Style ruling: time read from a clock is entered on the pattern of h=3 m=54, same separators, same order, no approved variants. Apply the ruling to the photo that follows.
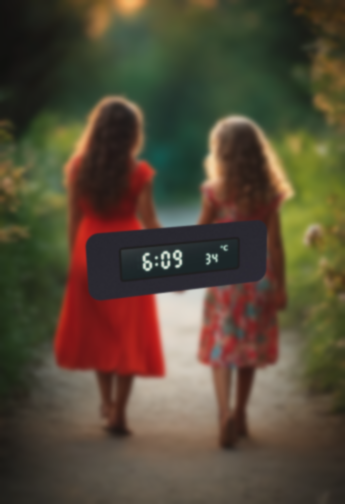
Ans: h=6 m=9
